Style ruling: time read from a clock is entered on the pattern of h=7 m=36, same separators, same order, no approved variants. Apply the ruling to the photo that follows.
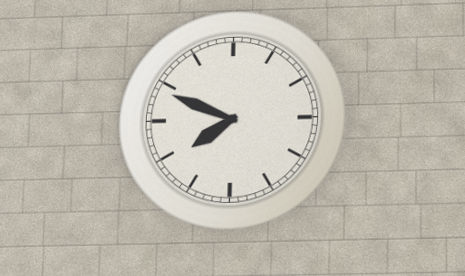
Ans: h=7 m=49
